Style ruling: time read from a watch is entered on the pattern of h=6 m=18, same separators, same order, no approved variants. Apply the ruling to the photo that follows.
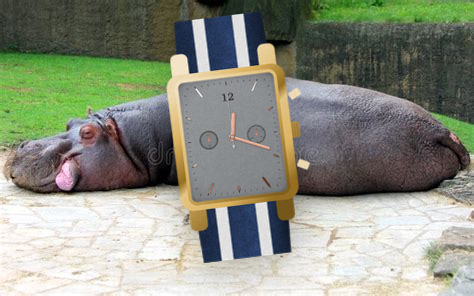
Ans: h=12 m=19
